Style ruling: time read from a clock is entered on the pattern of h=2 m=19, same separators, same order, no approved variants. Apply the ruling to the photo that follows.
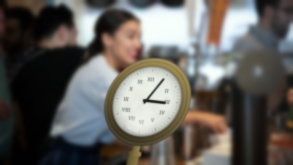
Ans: h=3 m=5
